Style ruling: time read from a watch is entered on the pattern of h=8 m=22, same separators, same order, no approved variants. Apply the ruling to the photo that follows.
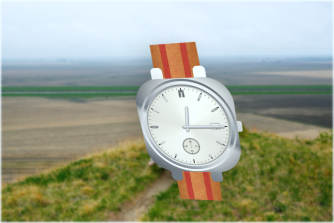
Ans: h=12 m=15
